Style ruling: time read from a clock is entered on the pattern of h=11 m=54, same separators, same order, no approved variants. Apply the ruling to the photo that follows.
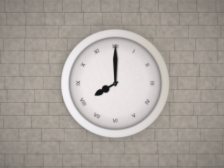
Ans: h=8 m=0
